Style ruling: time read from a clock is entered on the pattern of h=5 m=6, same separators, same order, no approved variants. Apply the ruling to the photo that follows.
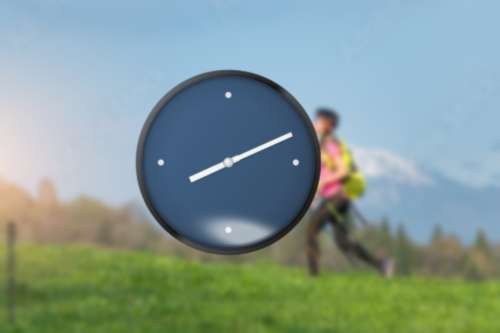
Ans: h=8 m=11
